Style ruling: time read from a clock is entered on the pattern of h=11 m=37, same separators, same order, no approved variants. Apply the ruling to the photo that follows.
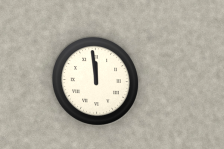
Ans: h=11 m=59
